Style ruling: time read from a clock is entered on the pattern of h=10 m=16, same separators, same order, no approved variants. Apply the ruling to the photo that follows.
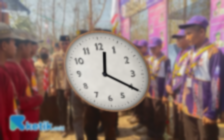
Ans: h=12 m=20
